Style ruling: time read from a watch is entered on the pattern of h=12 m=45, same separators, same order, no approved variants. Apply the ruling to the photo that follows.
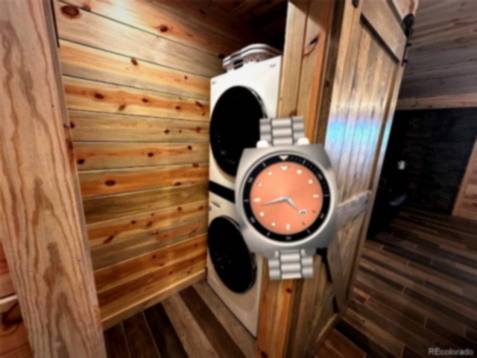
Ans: h=4 m=43
